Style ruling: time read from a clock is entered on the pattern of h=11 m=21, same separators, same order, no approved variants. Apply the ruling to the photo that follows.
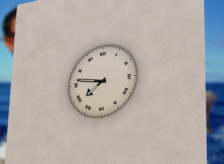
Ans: h=7 m=47
